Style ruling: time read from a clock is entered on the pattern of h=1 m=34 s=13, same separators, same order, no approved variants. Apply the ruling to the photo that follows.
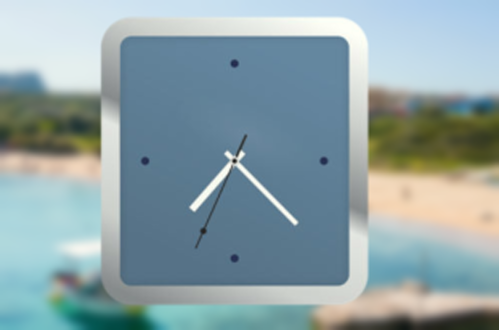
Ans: h=7 m=22 s=34
